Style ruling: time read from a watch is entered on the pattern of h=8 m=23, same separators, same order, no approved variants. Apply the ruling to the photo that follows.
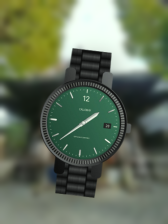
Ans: h=1 m=38
